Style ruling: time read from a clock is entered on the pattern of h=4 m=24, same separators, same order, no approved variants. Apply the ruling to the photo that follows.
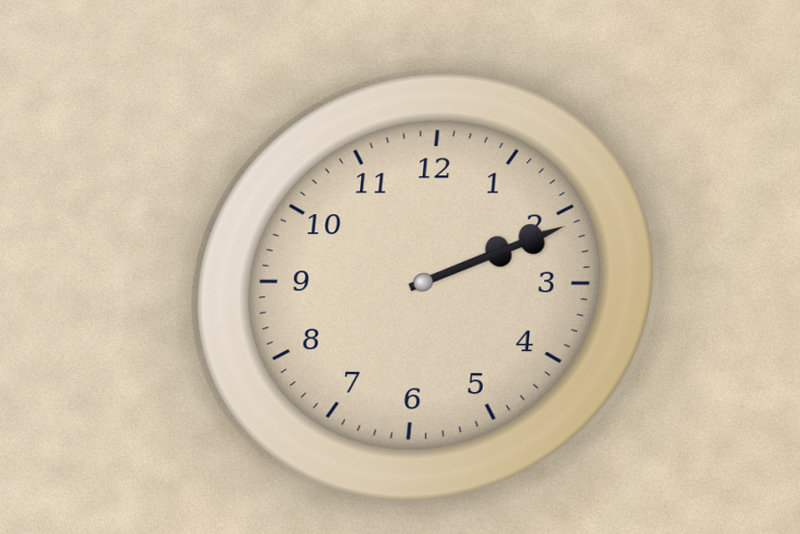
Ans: h=2 m=11
